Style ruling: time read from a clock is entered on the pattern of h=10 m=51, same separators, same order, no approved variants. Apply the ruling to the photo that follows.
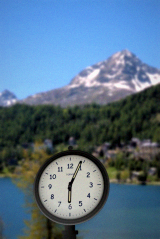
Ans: h=6 m=4
